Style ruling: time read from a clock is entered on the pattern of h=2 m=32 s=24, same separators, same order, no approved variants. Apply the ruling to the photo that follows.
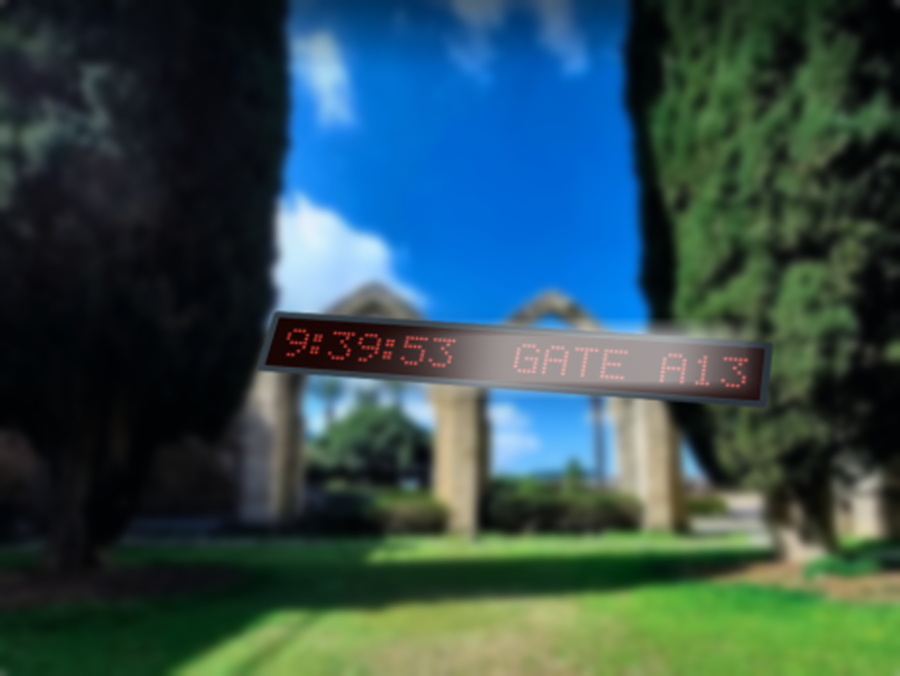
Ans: h=9 m=39 s=53
